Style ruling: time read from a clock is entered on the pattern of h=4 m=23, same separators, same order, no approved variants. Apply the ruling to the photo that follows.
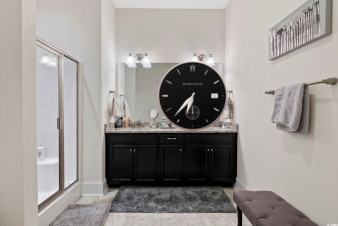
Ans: h=6 m=37
